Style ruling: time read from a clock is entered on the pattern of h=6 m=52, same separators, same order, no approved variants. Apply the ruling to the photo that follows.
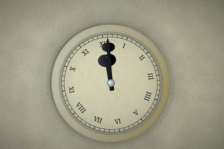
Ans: h=12 m=1
